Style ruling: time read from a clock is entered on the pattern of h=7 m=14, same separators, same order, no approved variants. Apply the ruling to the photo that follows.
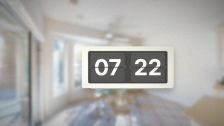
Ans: h=7 m=22
